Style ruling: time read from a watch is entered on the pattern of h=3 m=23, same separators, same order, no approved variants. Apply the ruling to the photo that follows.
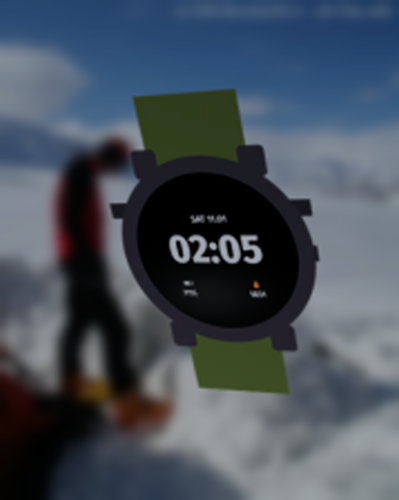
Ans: h=2 m=5
